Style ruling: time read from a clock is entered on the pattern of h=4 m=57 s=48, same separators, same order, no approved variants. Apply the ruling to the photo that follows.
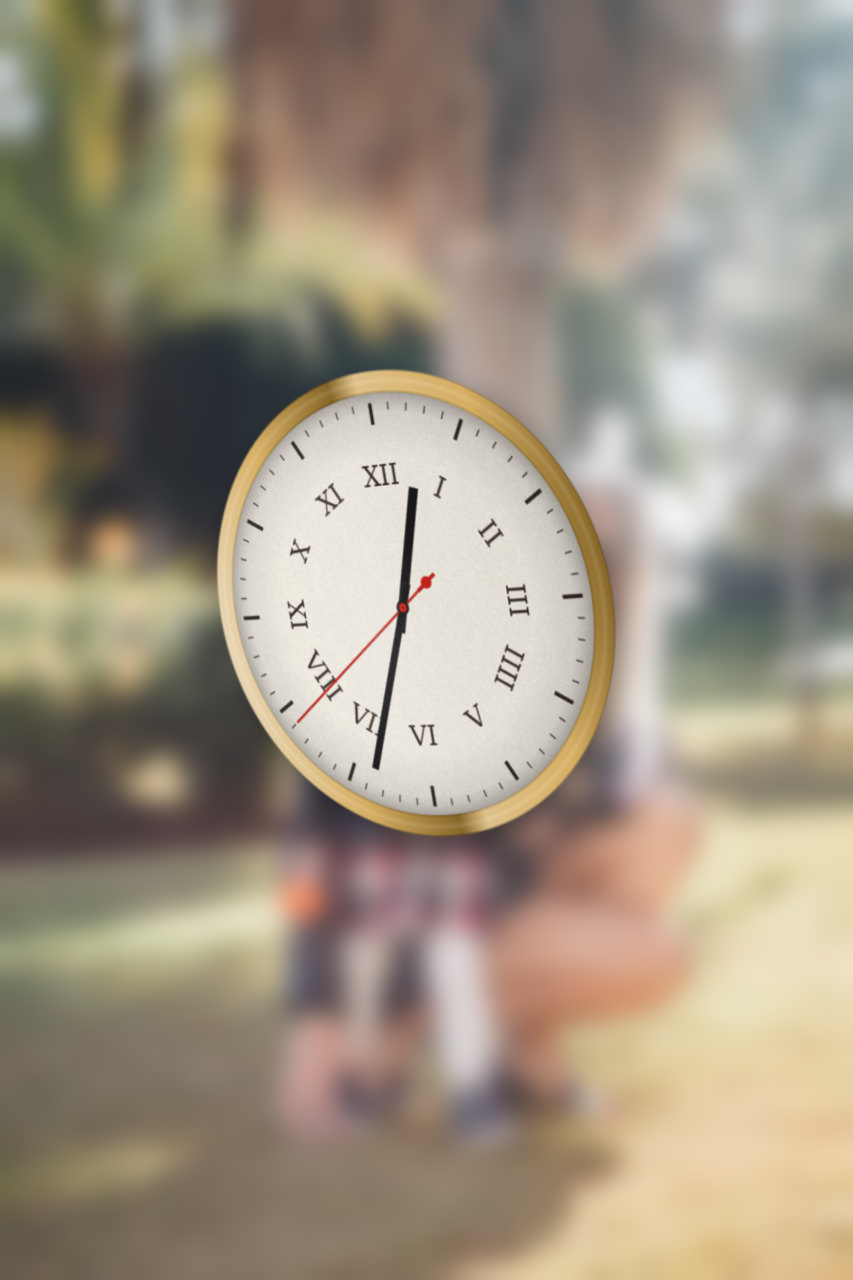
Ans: h=12 m=33 s=39
